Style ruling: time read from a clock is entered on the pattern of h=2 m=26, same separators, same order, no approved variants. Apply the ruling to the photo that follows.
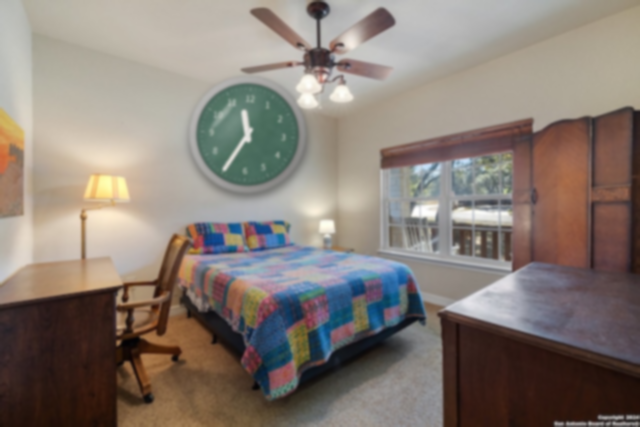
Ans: h=11 m=35
